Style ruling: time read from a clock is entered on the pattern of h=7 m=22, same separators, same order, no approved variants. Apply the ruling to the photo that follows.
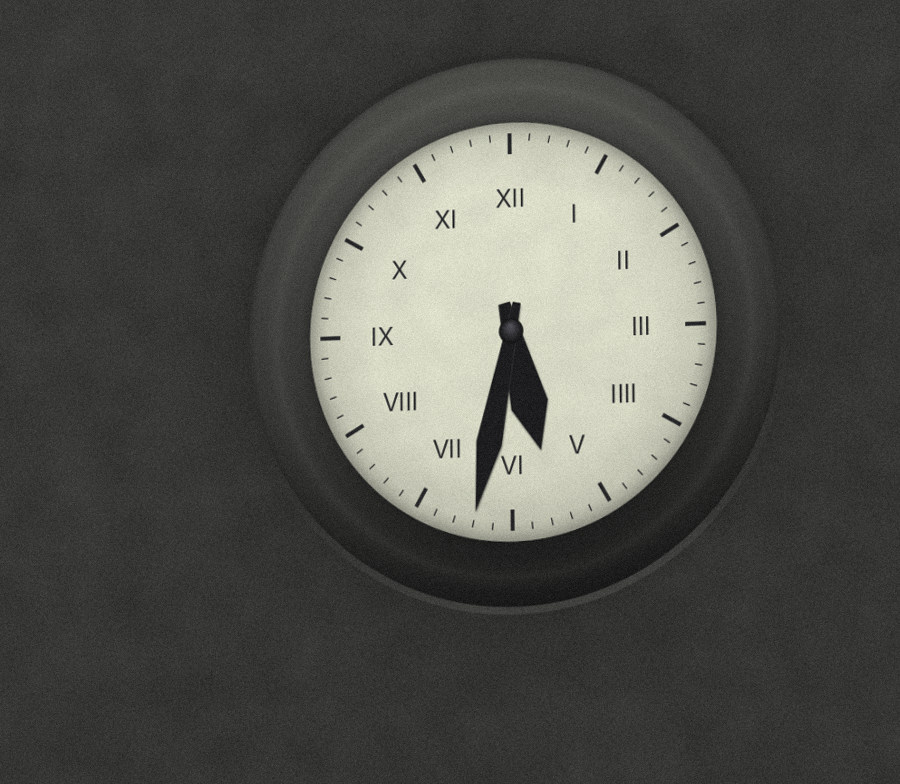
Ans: h=5 m=32
